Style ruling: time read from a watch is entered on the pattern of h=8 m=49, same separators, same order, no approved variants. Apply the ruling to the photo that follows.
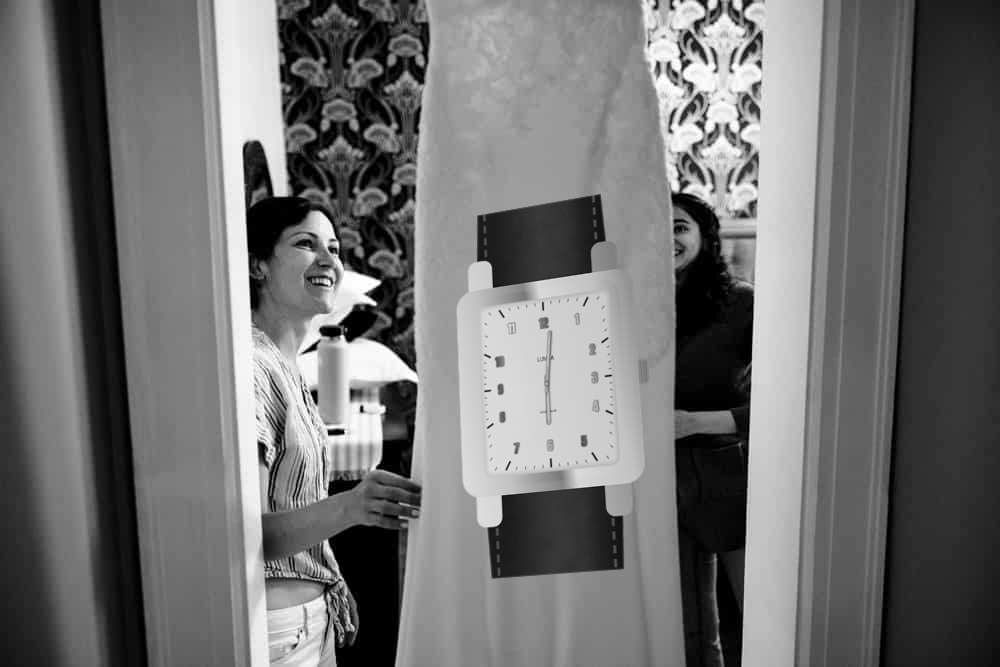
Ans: h=6 m=1
